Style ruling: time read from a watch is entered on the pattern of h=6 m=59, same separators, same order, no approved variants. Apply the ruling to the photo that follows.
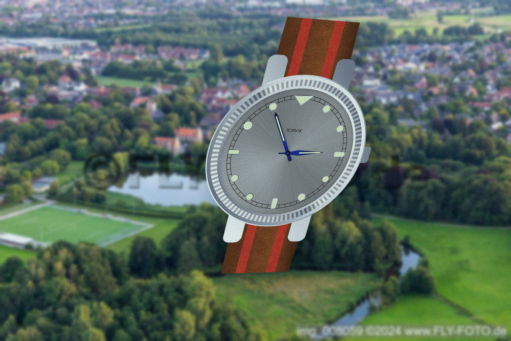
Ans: h=2 m=55
